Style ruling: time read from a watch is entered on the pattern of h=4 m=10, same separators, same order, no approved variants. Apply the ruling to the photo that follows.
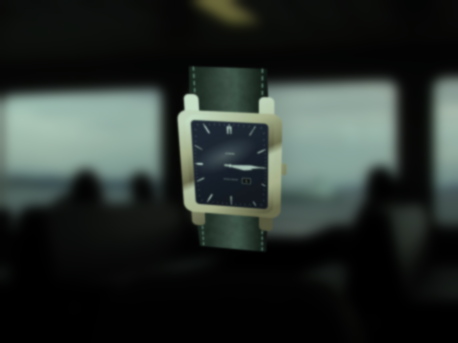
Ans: h=3 m=15
